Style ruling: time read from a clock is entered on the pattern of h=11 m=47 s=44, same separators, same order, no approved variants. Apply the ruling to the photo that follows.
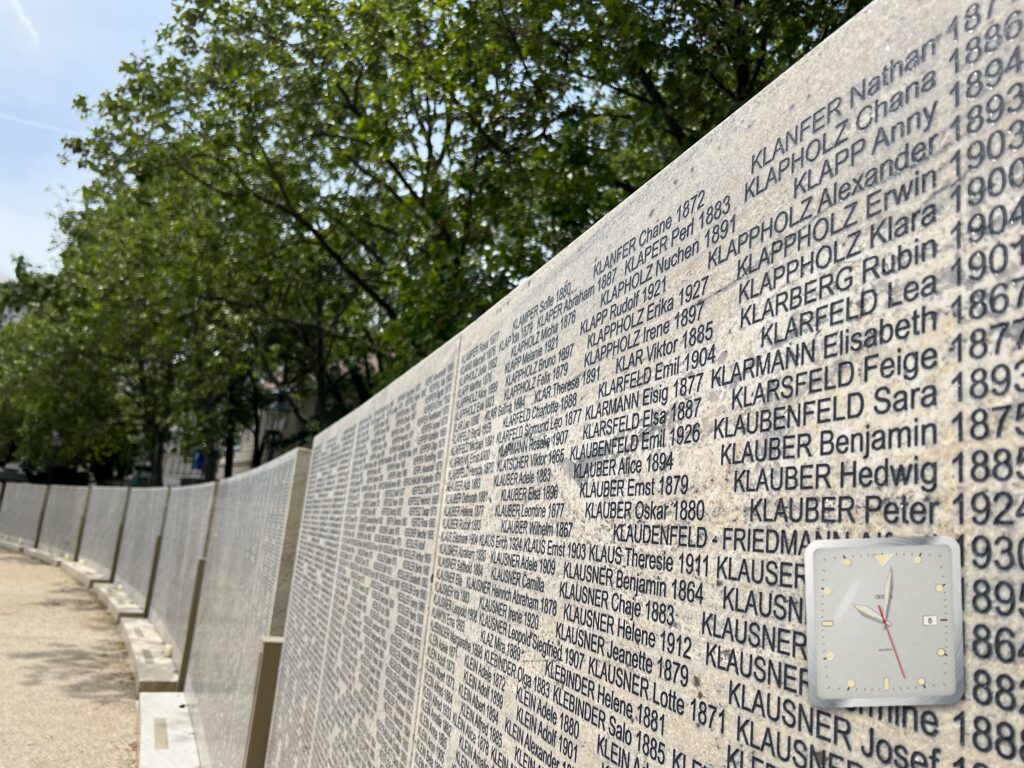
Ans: h=10 m=1 s=27
